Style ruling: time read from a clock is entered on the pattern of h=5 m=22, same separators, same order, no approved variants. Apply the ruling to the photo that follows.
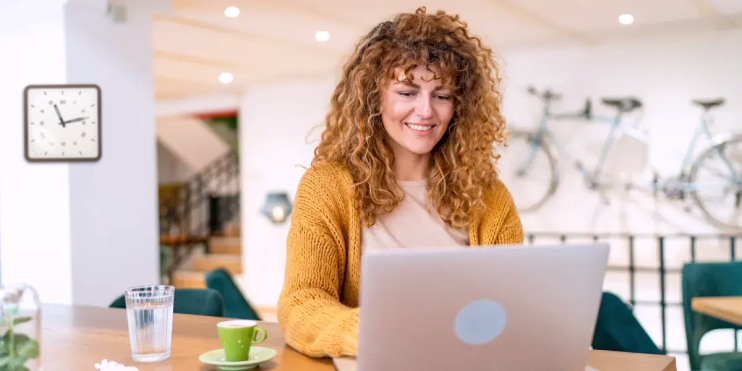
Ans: h=11 m=13
